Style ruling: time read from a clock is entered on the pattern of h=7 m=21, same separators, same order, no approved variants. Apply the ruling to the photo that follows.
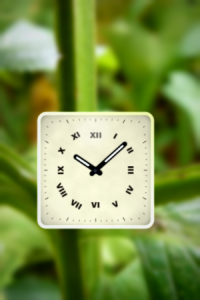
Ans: h=10 m=8
